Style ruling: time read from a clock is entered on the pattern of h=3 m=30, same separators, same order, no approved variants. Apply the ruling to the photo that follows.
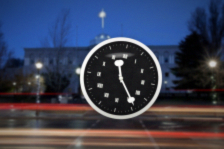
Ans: h=11 m=24
